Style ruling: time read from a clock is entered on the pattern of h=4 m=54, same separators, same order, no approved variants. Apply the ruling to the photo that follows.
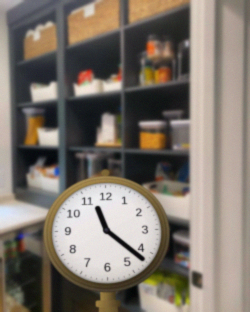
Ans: h=11 m=22
